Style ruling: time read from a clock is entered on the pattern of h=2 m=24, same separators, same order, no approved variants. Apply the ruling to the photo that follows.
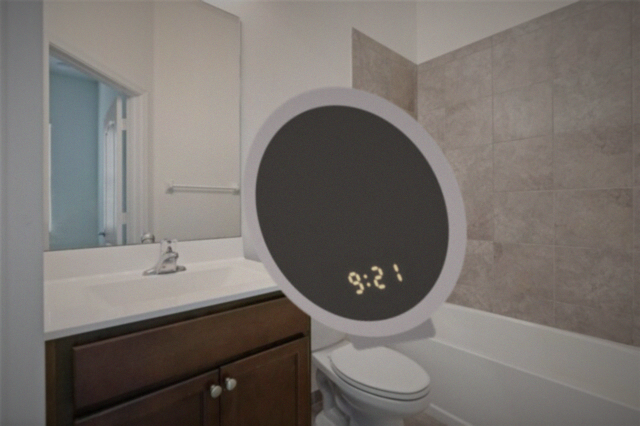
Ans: h=9 m=21
